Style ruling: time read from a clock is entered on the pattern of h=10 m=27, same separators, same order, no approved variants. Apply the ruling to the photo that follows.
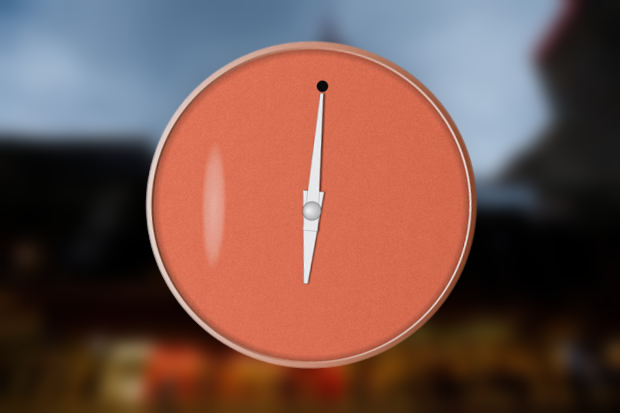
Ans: h=6 m=0
